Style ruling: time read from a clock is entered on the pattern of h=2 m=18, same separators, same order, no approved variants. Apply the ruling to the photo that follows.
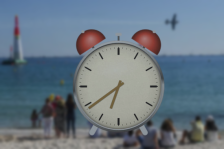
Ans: h=6 m=39
